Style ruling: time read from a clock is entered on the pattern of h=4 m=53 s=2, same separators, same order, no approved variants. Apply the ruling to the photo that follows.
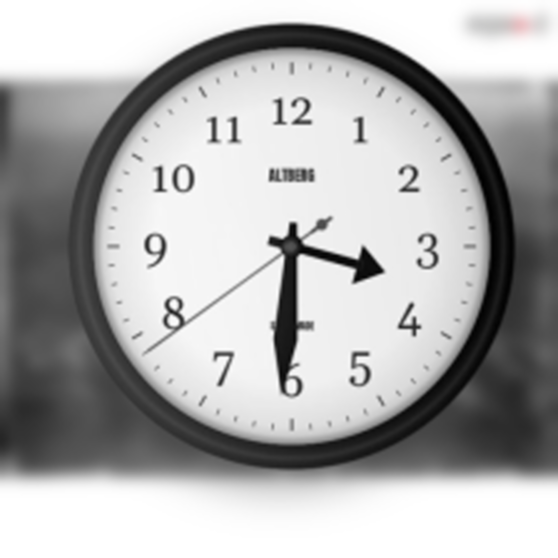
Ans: h=3 m=30 s=39
